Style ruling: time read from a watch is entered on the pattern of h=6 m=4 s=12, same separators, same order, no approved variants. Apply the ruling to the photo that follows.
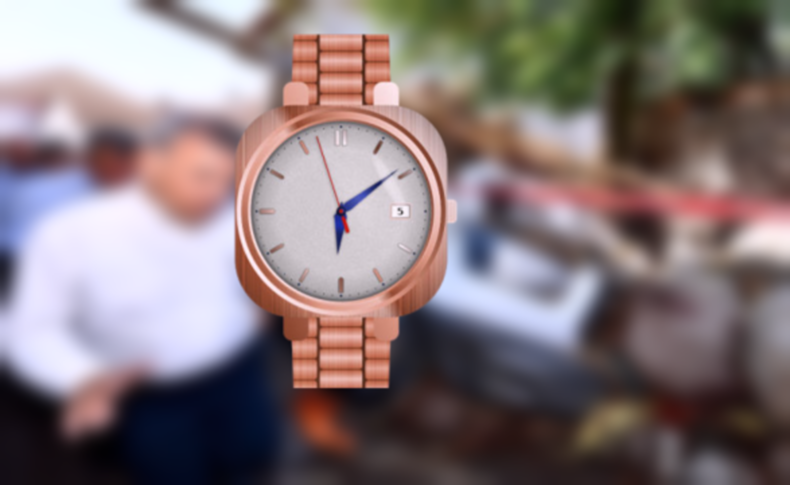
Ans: h=6 m=8 s=57
